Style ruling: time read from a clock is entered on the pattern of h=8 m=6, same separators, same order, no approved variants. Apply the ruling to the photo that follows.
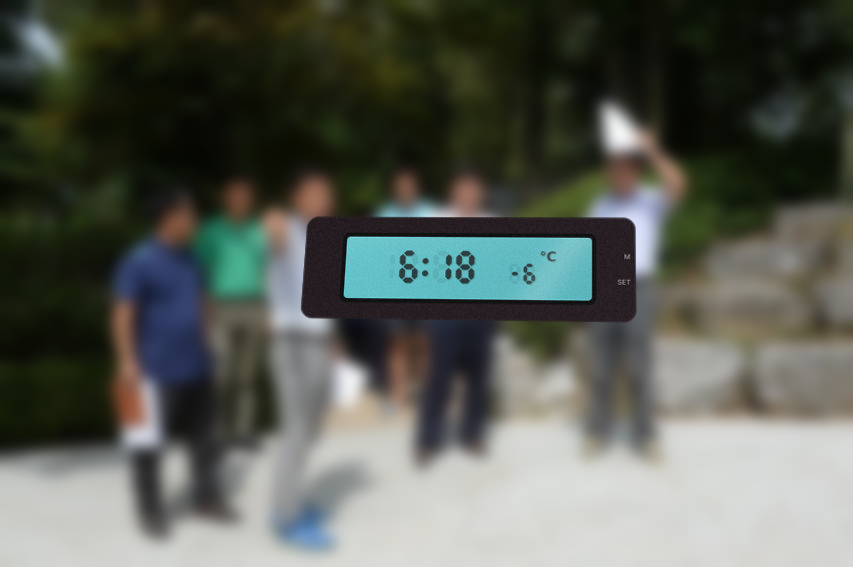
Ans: h=6 m=18
